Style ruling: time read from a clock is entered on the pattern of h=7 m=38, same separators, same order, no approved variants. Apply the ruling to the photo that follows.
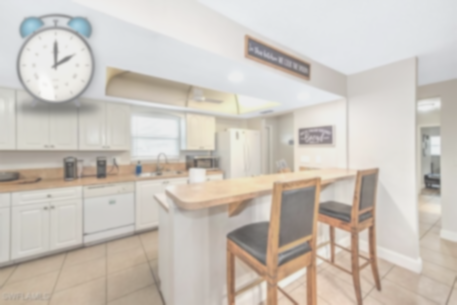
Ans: h=2 m=0
